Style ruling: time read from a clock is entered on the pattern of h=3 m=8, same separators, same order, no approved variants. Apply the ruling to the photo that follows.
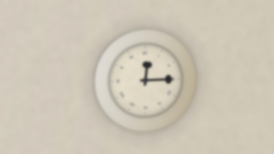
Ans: h=12 m=15
